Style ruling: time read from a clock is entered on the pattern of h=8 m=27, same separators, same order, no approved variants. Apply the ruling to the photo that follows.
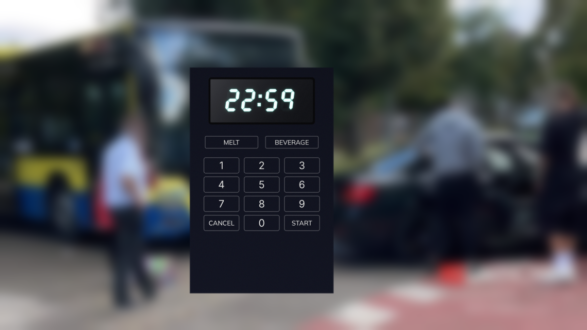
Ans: h=22 m=59
